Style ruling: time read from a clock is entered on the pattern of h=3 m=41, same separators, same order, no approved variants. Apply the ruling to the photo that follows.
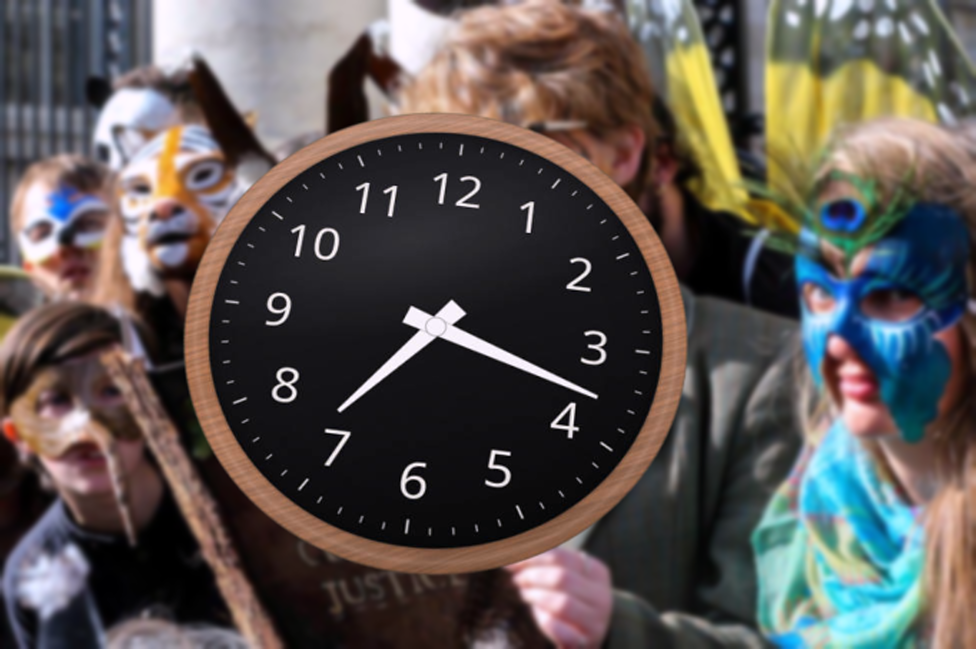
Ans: h=7 m=18
